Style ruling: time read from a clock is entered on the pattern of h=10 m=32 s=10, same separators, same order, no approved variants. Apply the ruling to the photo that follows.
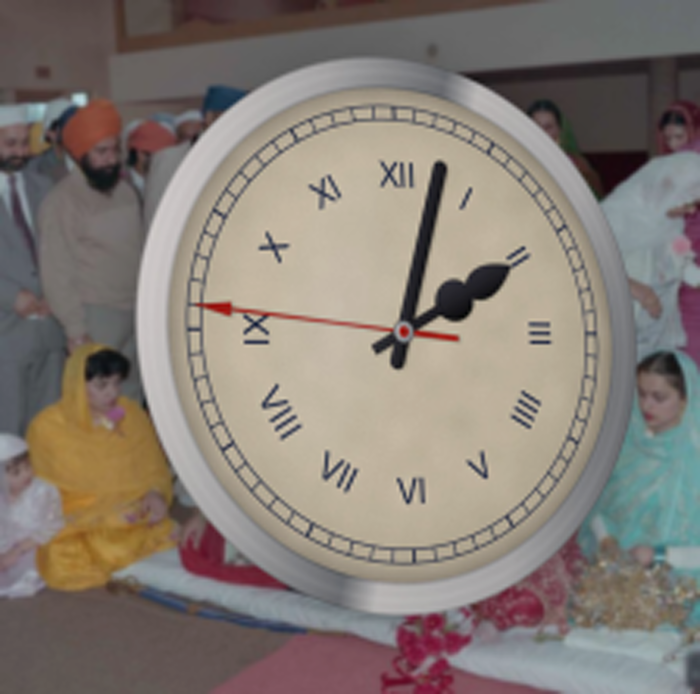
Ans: h=2 m=2 s=46
